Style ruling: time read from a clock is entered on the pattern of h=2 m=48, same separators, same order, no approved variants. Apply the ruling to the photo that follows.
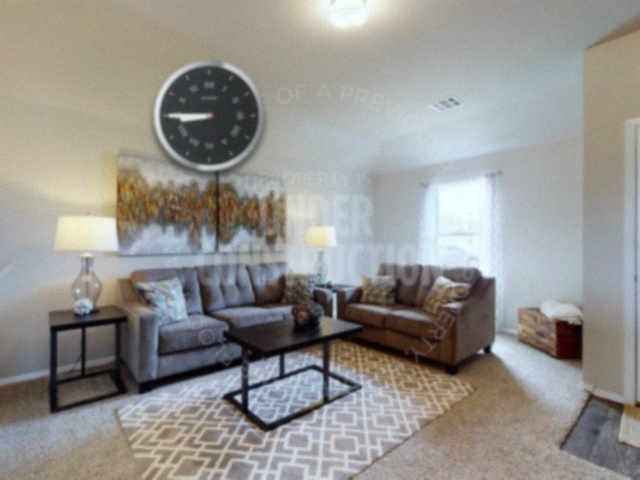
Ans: h=8 m=45
